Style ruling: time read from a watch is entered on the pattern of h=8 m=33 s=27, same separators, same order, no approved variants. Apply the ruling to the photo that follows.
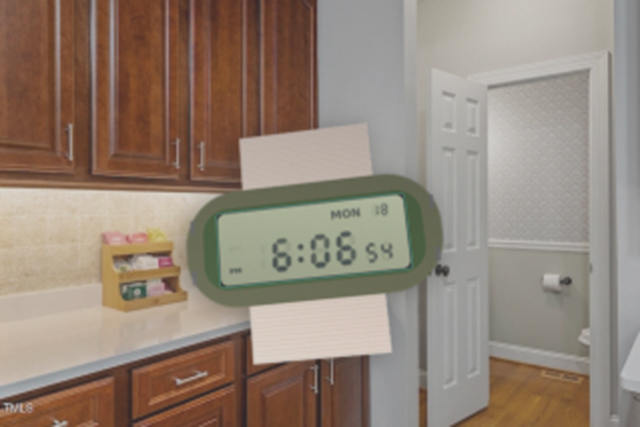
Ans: h=6 m=6 s=54
